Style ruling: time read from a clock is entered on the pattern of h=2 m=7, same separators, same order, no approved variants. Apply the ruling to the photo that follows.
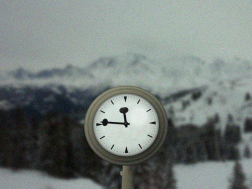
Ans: h=11 m=46
